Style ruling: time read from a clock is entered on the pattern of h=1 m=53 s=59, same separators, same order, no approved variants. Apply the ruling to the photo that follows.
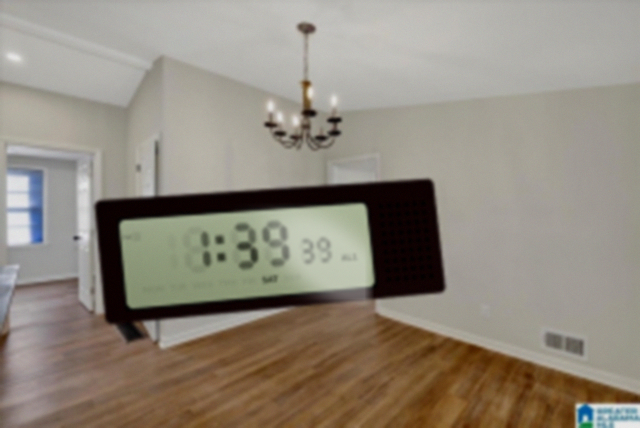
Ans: h=1 m=39 s=39
